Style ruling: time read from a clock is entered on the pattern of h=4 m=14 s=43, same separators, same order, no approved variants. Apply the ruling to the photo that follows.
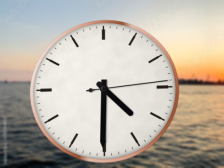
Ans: h=4 m=30 s=14
